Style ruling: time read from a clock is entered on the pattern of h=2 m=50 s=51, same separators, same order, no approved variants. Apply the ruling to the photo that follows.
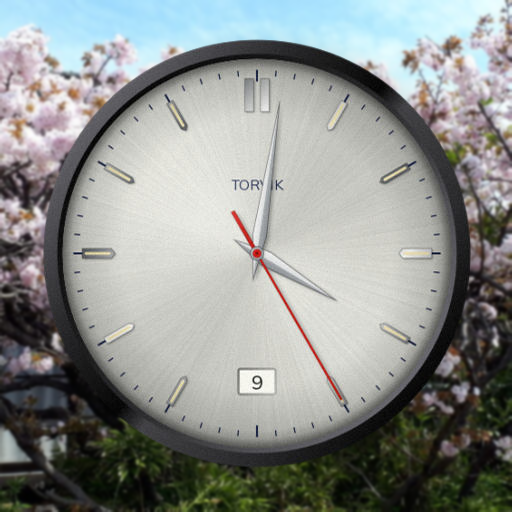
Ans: h=4 m=1 s=25
